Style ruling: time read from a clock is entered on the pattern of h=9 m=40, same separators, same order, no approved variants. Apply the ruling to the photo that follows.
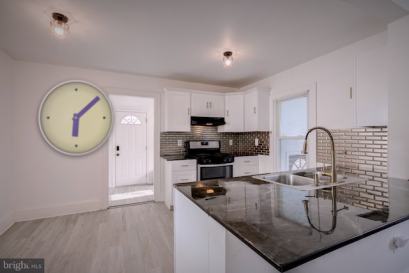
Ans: h=6 m=8
